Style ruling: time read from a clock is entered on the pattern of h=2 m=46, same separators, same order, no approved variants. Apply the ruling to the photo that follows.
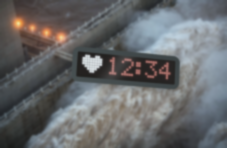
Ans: h=12 m=34
